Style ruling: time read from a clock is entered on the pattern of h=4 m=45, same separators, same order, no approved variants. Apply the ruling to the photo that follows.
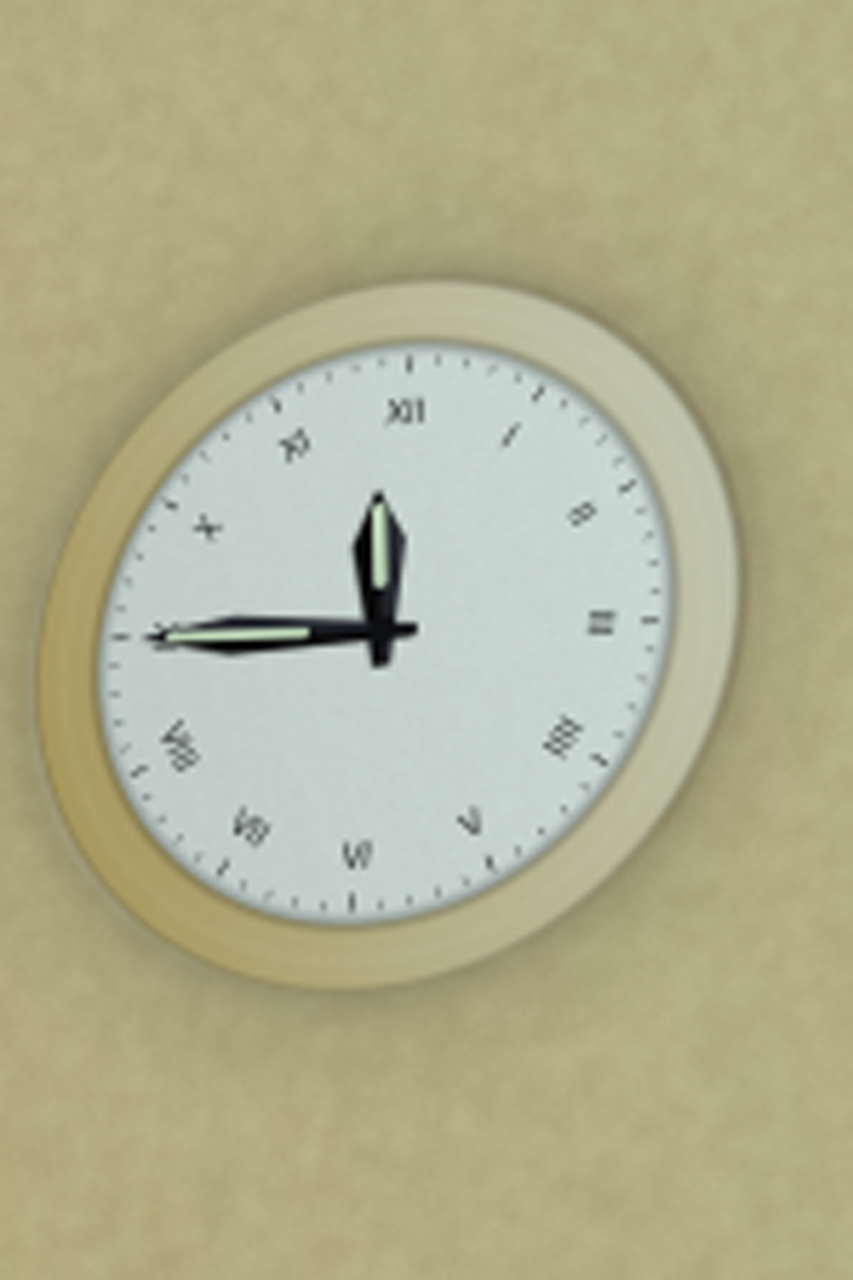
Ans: h=11 m=45
